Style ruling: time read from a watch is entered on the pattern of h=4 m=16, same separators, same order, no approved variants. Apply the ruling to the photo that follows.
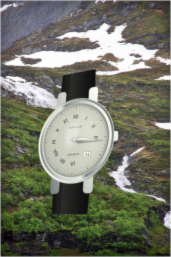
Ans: h=3 m=16
